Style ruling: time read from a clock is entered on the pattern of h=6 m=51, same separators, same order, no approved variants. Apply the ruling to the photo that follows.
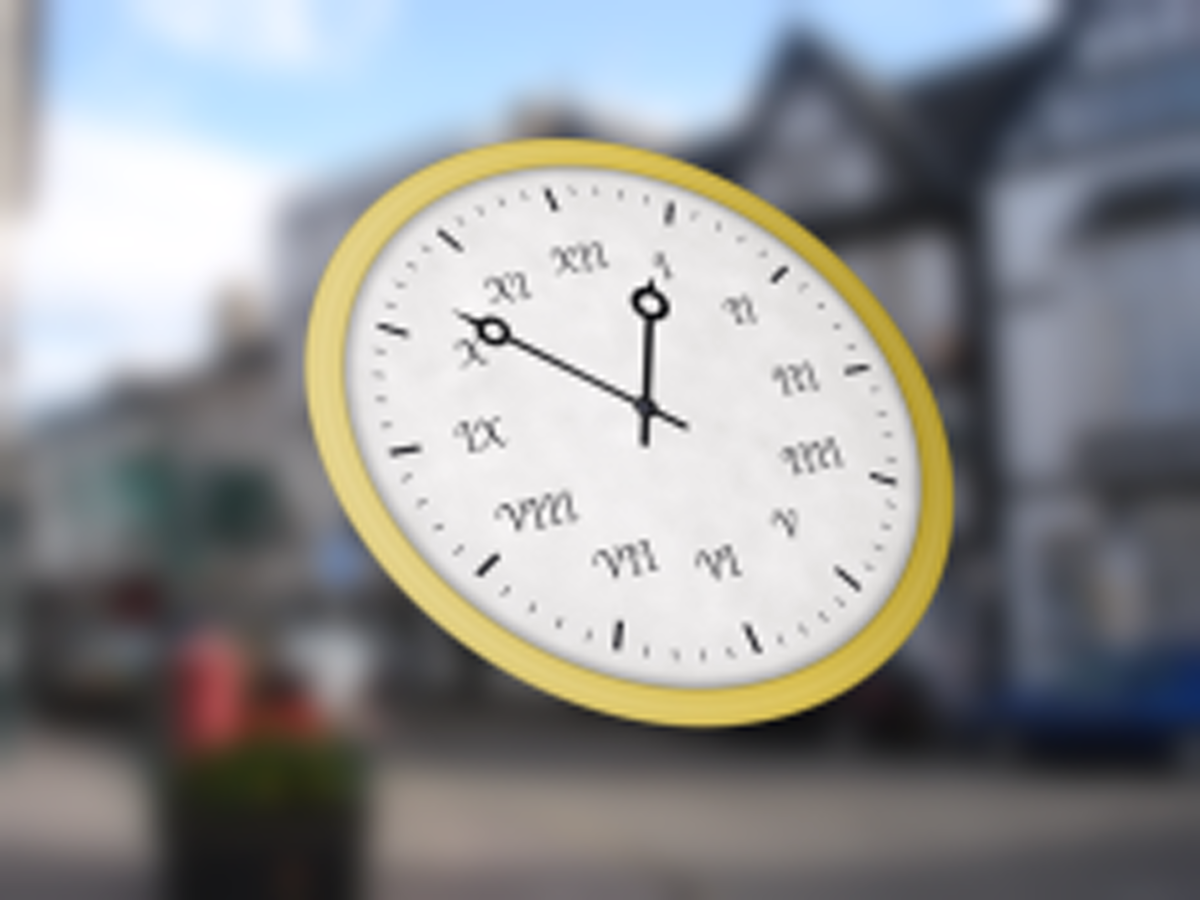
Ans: h=12 m=52
